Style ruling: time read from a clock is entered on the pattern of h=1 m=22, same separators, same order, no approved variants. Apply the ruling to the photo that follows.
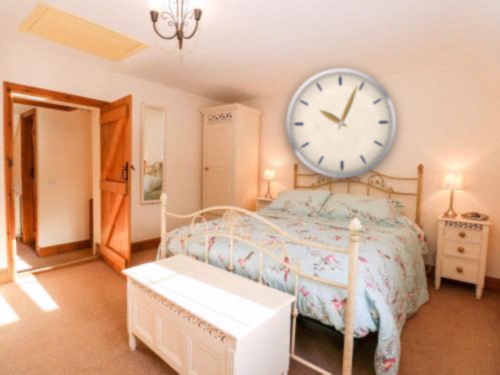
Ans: h=10 m=4
